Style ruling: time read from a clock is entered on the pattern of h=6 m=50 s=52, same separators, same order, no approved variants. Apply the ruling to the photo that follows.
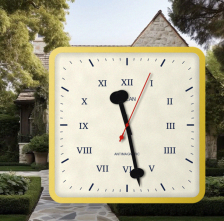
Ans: h=11 m=28 s=4
